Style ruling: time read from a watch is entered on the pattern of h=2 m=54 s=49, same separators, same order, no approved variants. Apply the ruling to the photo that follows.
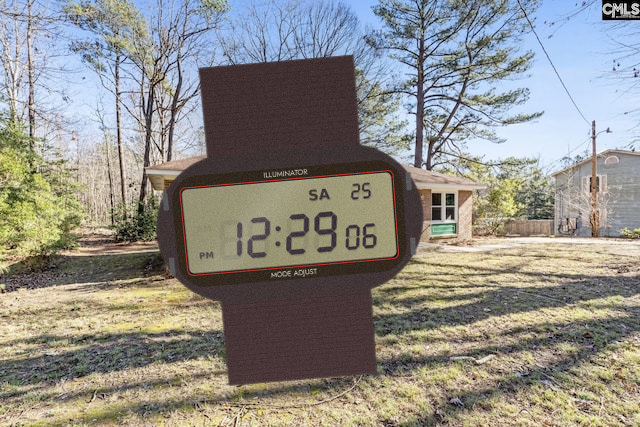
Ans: h=12 m=29 s=6
